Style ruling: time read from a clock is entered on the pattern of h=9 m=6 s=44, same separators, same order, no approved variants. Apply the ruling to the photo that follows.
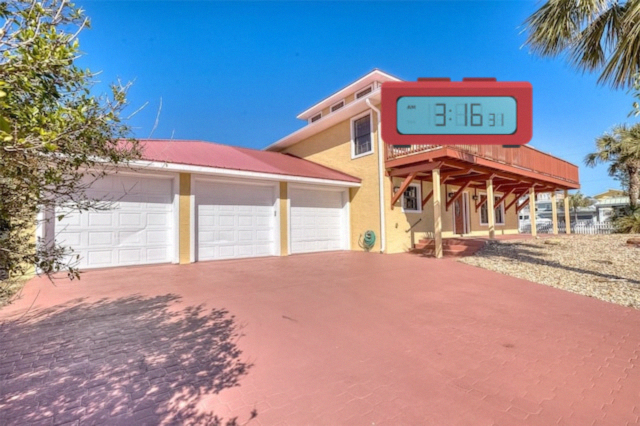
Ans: h=3 m=16 s=31
